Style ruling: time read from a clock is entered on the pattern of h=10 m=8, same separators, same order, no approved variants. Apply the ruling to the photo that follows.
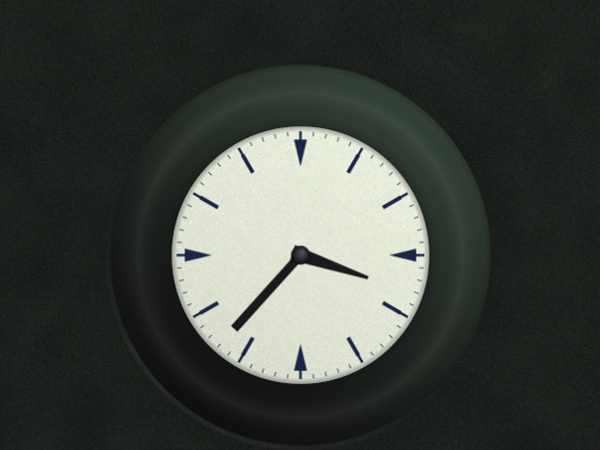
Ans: h=3 m=37
